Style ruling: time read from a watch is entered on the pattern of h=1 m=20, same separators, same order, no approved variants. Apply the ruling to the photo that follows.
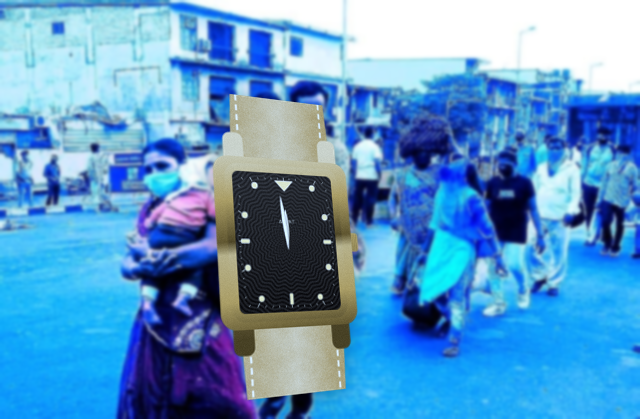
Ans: h=11 m=59
